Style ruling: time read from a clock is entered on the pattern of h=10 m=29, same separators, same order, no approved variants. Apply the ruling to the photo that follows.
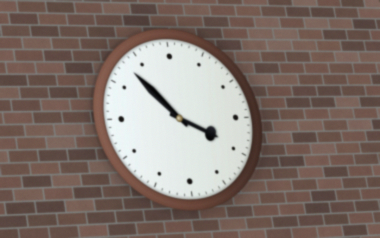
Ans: h=3 m=53
